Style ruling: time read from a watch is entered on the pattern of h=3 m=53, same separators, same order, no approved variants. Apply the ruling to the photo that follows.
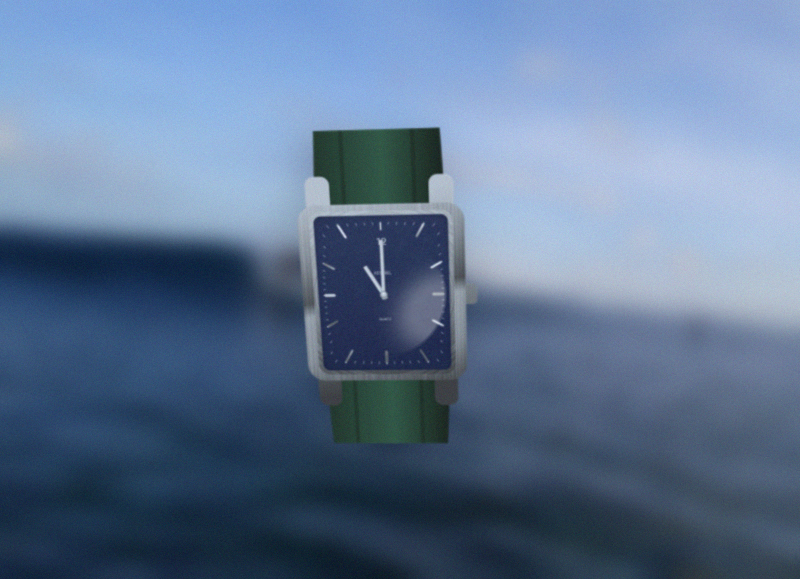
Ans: h=11 m=0
